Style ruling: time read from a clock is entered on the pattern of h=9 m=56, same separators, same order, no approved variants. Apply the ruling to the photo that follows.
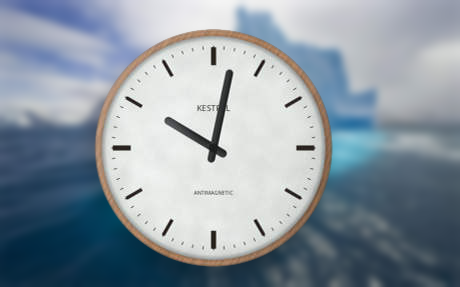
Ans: h=10 m=2
